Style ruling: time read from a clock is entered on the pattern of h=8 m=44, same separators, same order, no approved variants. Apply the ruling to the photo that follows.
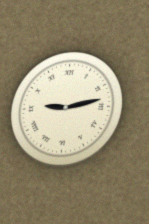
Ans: h=9 m=13
